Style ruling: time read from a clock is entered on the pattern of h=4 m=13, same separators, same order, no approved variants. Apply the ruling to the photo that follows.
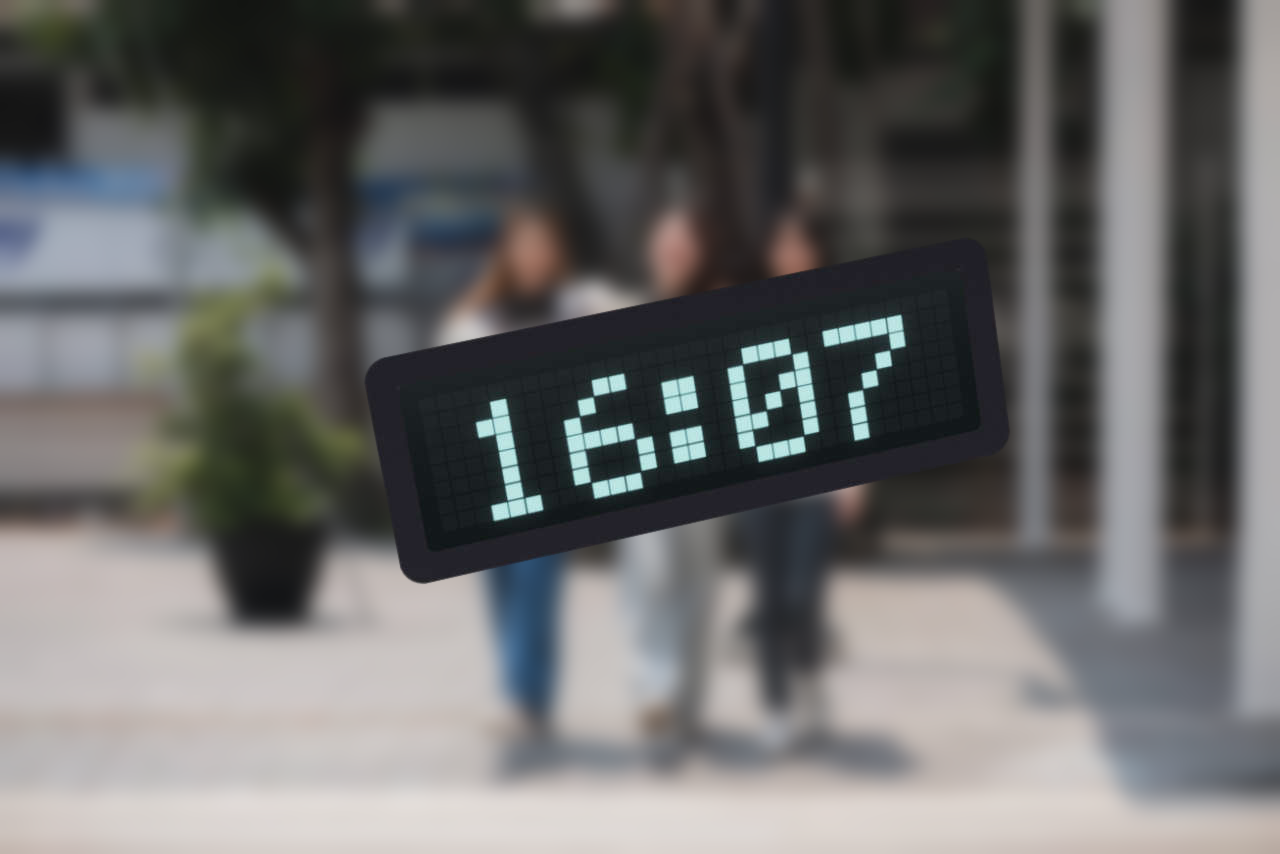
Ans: h=16 m=7
